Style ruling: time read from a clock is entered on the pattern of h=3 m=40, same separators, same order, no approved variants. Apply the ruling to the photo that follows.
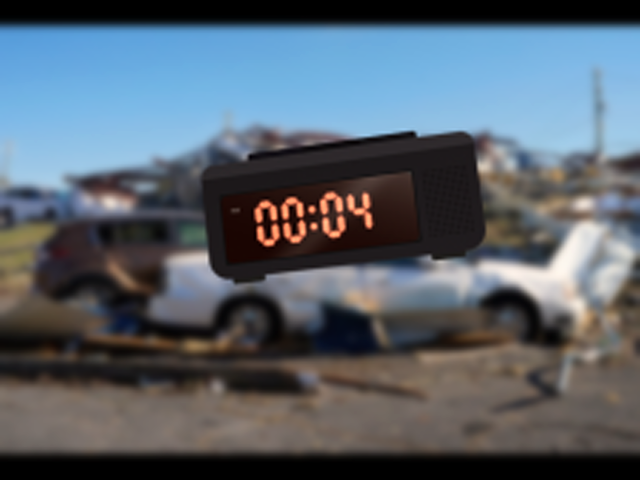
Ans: h=0 m=4
